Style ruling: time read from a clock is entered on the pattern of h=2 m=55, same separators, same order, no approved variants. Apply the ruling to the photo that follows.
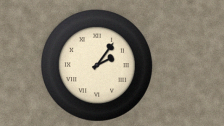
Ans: h=2 m=6
